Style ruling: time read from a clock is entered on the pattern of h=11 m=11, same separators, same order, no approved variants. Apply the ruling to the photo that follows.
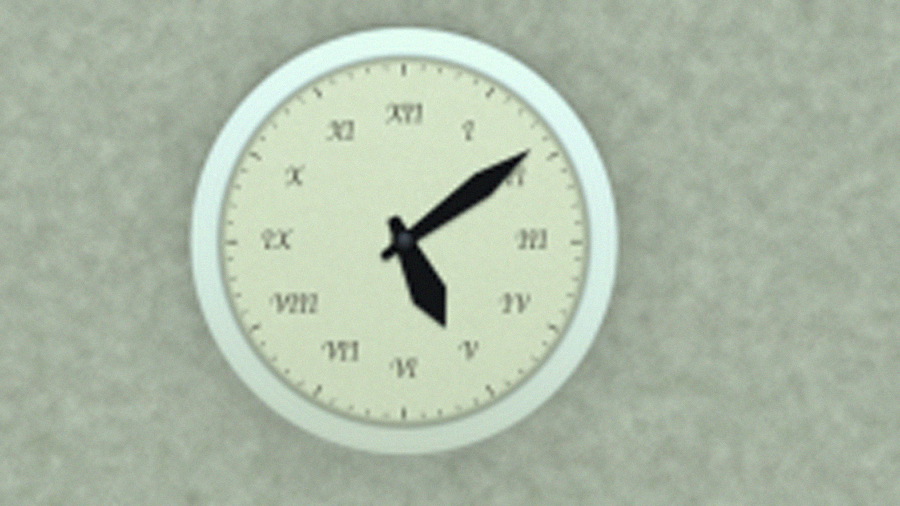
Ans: h=5 m=9
